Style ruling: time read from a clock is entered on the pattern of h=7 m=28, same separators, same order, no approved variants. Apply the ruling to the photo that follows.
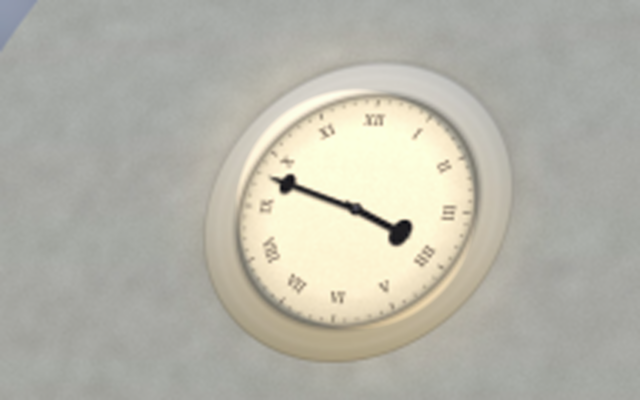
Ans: h=3 m=48
